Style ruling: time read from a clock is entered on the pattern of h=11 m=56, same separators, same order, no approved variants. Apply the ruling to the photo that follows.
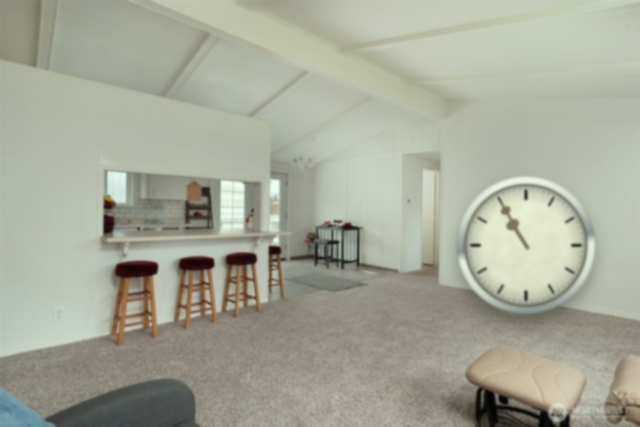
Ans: h=10 m=55
